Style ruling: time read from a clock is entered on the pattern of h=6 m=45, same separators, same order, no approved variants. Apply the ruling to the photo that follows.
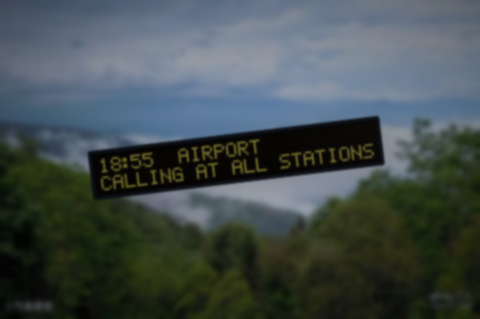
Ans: h=18 m=55
